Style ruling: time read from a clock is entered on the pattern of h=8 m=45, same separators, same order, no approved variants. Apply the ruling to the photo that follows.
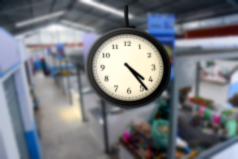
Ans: h=4 m=24
